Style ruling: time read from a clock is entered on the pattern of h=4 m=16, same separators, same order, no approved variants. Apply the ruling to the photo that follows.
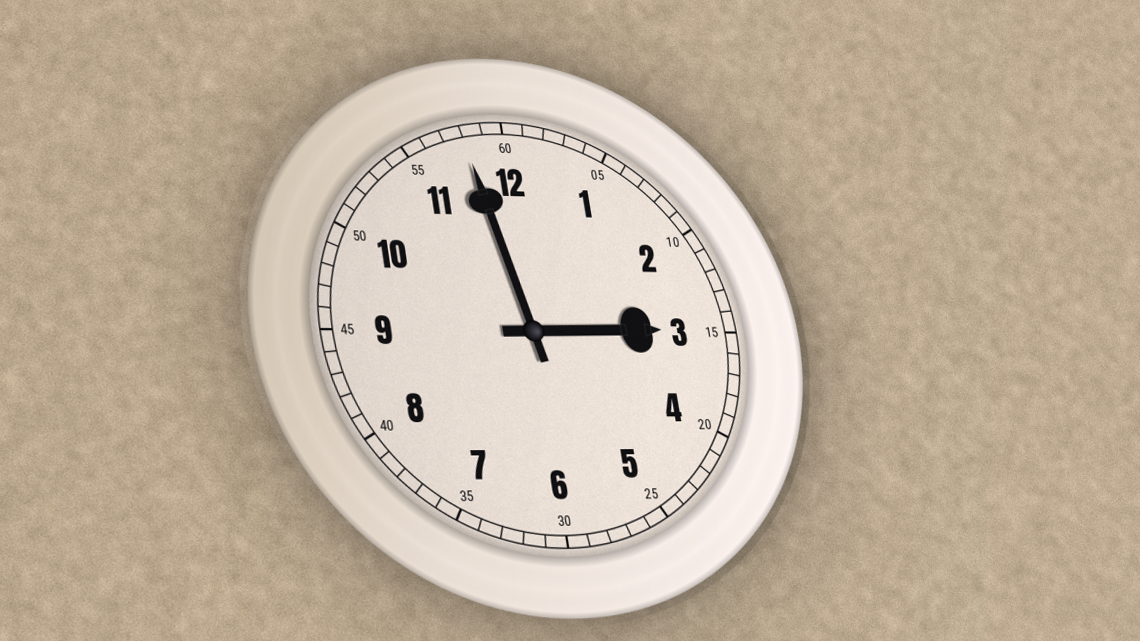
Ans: h=2 m=58
